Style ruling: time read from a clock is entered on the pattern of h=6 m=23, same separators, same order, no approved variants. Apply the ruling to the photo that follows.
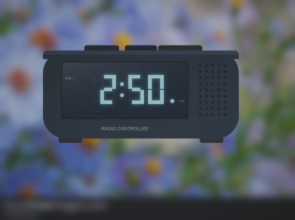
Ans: h=2 m=50
